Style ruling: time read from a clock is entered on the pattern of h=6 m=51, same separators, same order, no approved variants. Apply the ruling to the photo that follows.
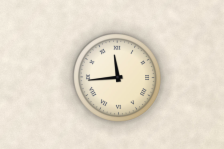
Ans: h=11 m=44
